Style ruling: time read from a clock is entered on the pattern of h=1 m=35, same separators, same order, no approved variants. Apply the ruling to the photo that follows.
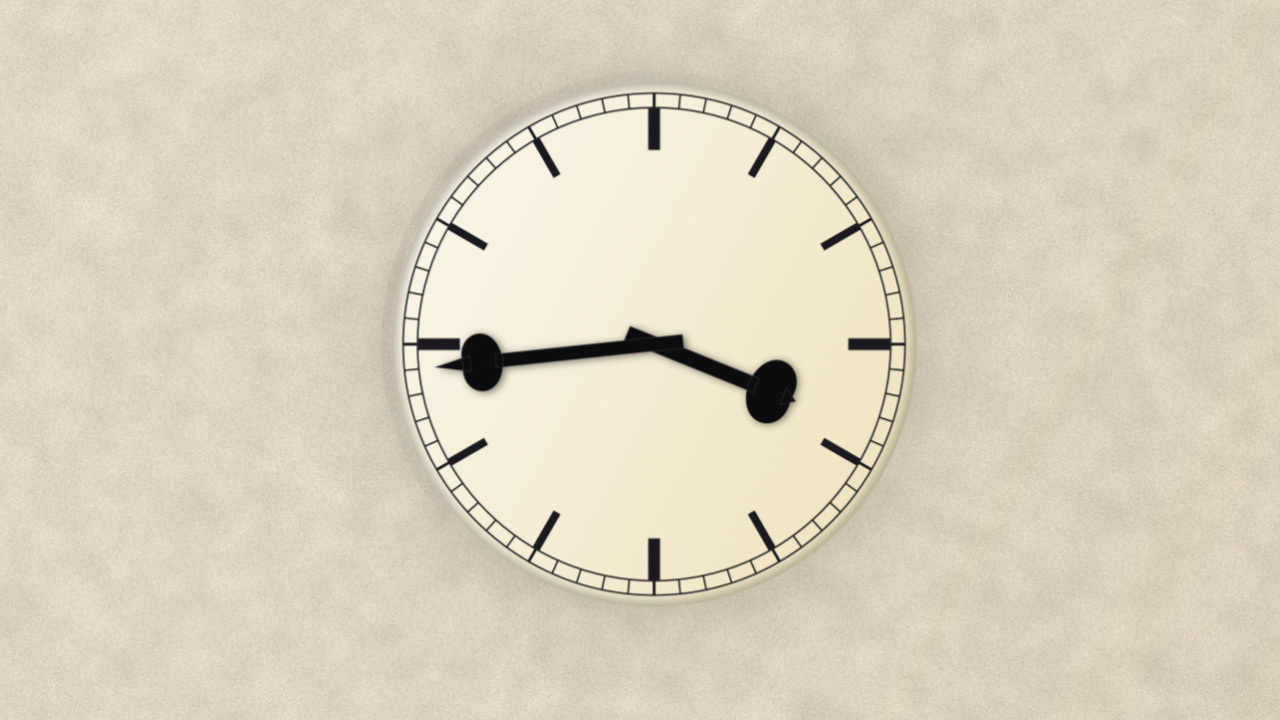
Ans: h=3 m=44
